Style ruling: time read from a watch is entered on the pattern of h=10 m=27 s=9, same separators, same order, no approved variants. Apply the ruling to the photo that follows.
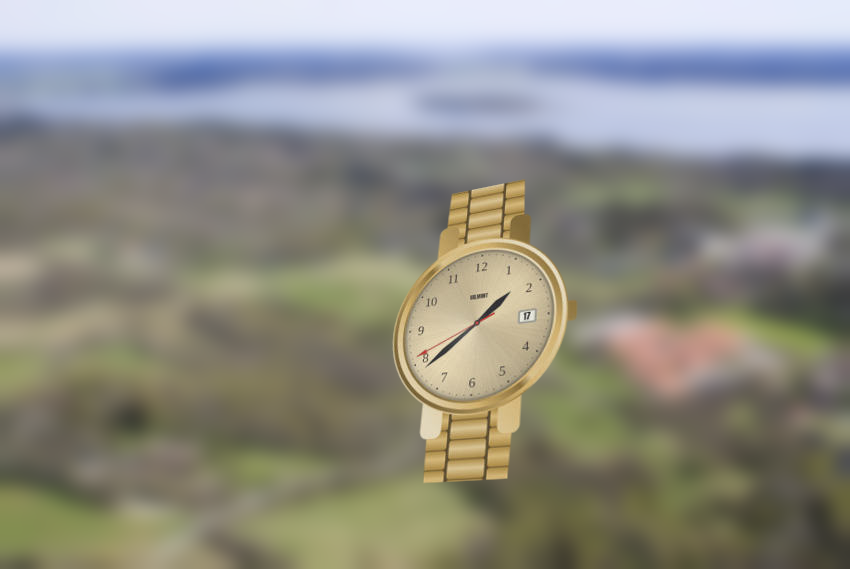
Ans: h=1 m=38 s=41
